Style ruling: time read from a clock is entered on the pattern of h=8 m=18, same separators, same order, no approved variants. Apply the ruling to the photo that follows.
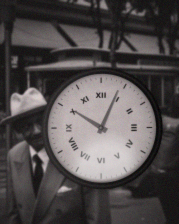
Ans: h=10 m=4
